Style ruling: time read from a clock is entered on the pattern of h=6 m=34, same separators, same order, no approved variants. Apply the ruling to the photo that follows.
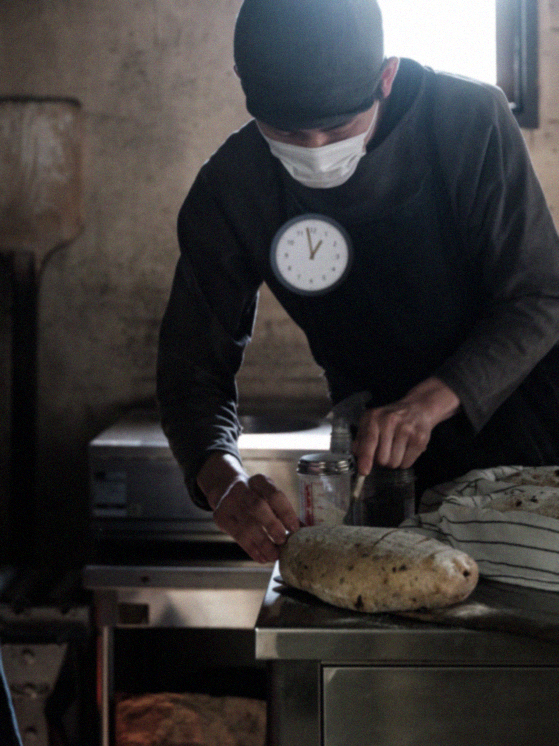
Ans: h=12 m=58
